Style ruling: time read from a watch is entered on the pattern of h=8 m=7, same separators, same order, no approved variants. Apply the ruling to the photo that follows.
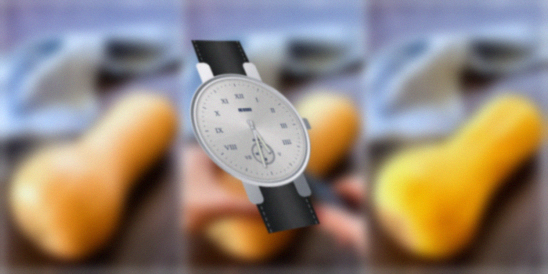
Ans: h=5 m=31
